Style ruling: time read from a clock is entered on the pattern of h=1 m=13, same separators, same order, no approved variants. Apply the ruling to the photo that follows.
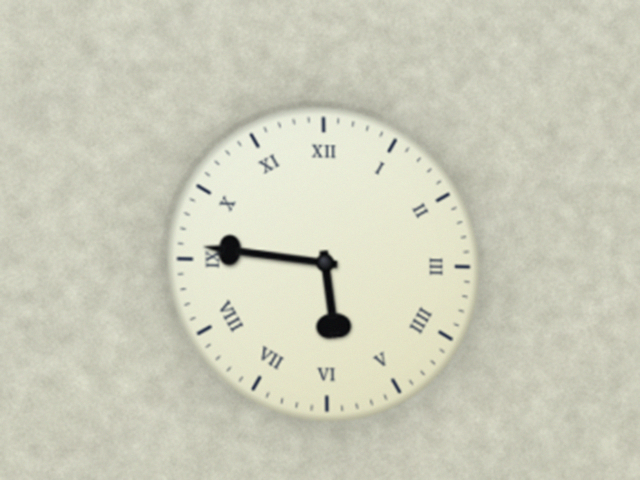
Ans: h=5 m=46
